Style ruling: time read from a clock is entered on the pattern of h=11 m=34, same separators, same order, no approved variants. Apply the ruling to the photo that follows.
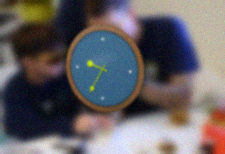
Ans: h=9 m=35
